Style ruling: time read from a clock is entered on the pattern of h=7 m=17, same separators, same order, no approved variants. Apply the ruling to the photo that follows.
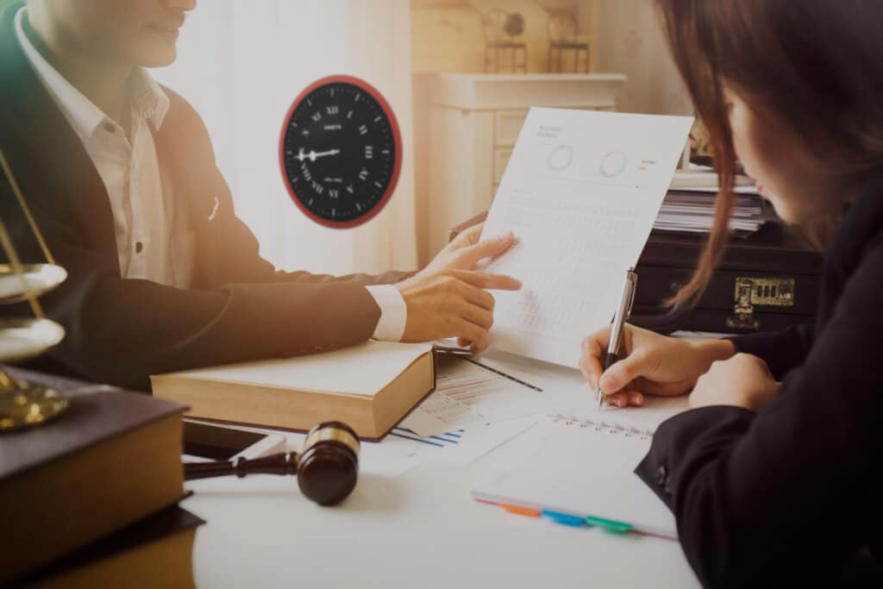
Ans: h=8 m=44
